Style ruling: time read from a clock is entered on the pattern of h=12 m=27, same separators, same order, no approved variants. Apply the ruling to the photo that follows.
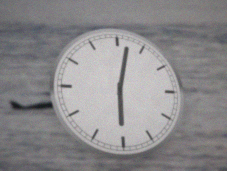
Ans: h=6 m=2
